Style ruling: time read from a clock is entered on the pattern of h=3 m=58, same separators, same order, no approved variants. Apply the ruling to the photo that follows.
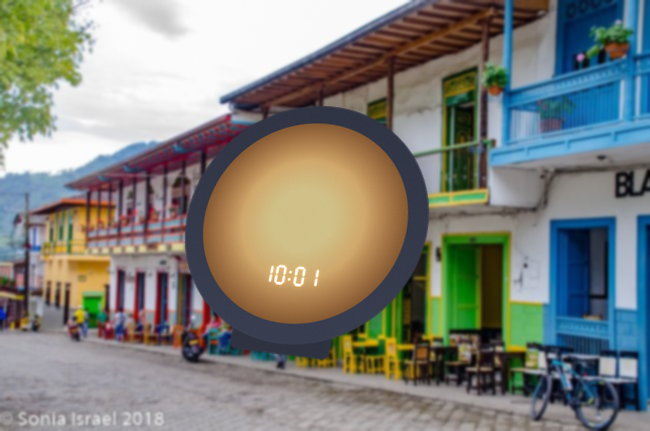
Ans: h=10 m=1
